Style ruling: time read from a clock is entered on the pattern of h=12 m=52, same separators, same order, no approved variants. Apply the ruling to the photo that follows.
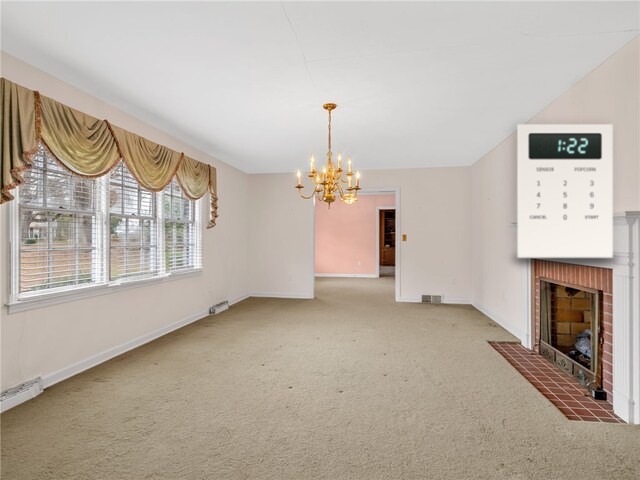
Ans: h=1 m=22
